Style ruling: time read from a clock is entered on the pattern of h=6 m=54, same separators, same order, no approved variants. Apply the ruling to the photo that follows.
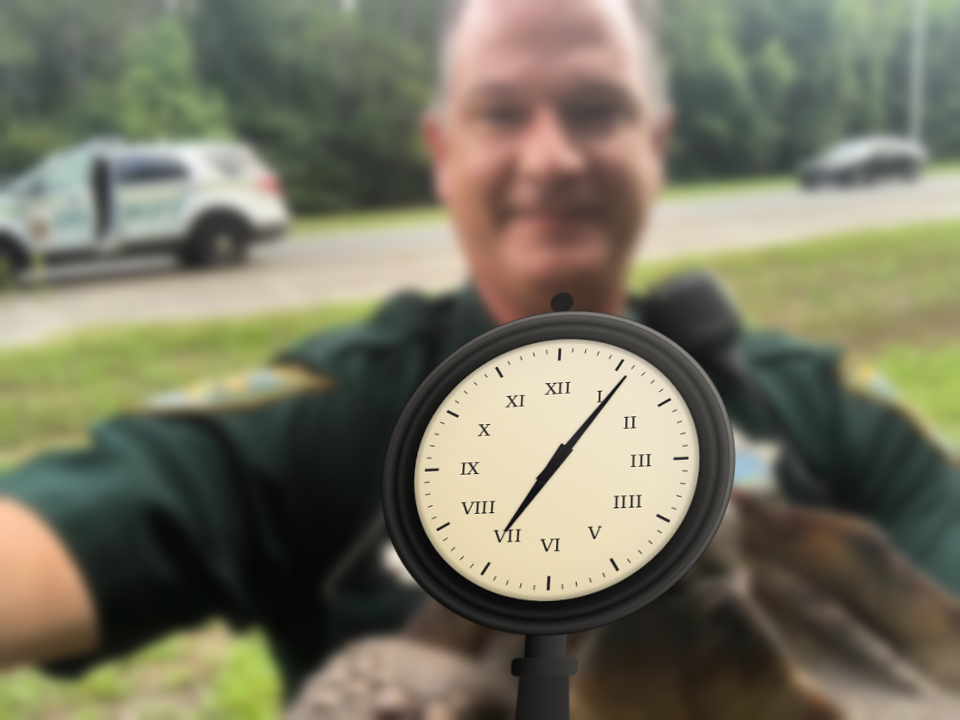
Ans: h=7 m=6
